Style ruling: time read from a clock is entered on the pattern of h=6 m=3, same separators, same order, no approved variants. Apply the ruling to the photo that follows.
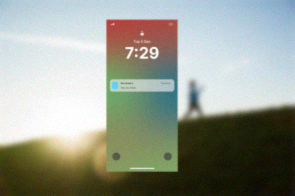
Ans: h=7 m=29
